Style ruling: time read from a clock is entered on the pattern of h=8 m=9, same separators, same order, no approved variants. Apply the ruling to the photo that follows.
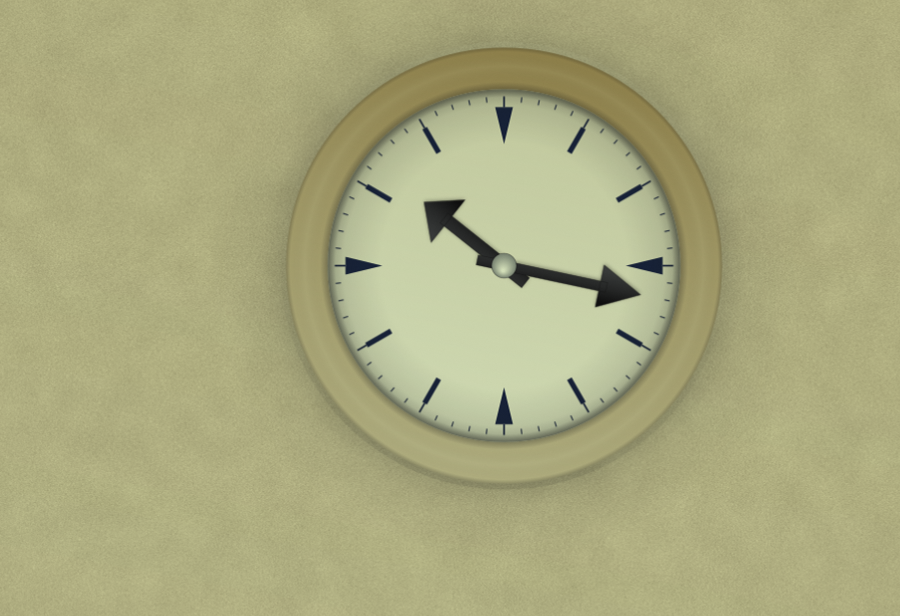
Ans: h=10 m=17
